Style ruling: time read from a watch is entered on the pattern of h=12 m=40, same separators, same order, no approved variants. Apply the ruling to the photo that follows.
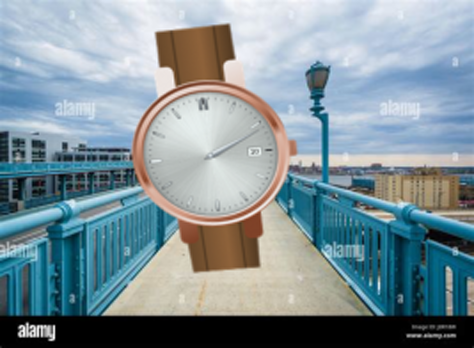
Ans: h=2 m=11
